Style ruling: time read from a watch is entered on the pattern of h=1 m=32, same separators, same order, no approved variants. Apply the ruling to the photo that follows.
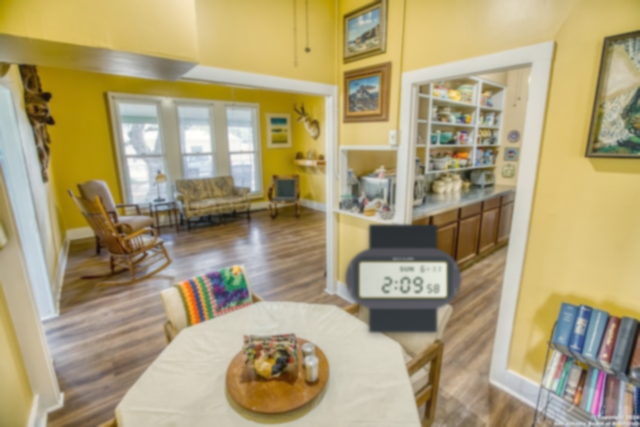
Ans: h=2 m=9
